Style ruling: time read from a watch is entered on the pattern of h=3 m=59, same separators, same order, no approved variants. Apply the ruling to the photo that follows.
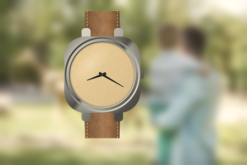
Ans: h=8 m=20
